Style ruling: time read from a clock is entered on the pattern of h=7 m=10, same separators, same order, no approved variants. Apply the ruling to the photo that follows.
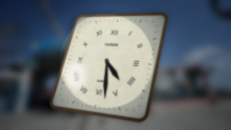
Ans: h=4 m=28
